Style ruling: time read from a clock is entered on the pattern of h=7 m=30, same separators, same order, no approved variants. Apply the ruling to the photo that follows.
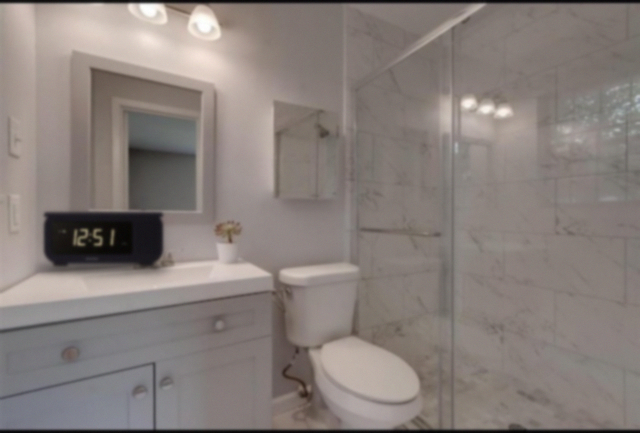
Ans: h=12 m=51
